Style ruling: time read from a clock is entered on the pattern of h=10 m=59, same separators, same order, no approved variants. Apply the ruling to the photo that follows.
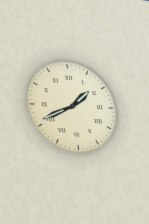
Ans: h=1 m=41
